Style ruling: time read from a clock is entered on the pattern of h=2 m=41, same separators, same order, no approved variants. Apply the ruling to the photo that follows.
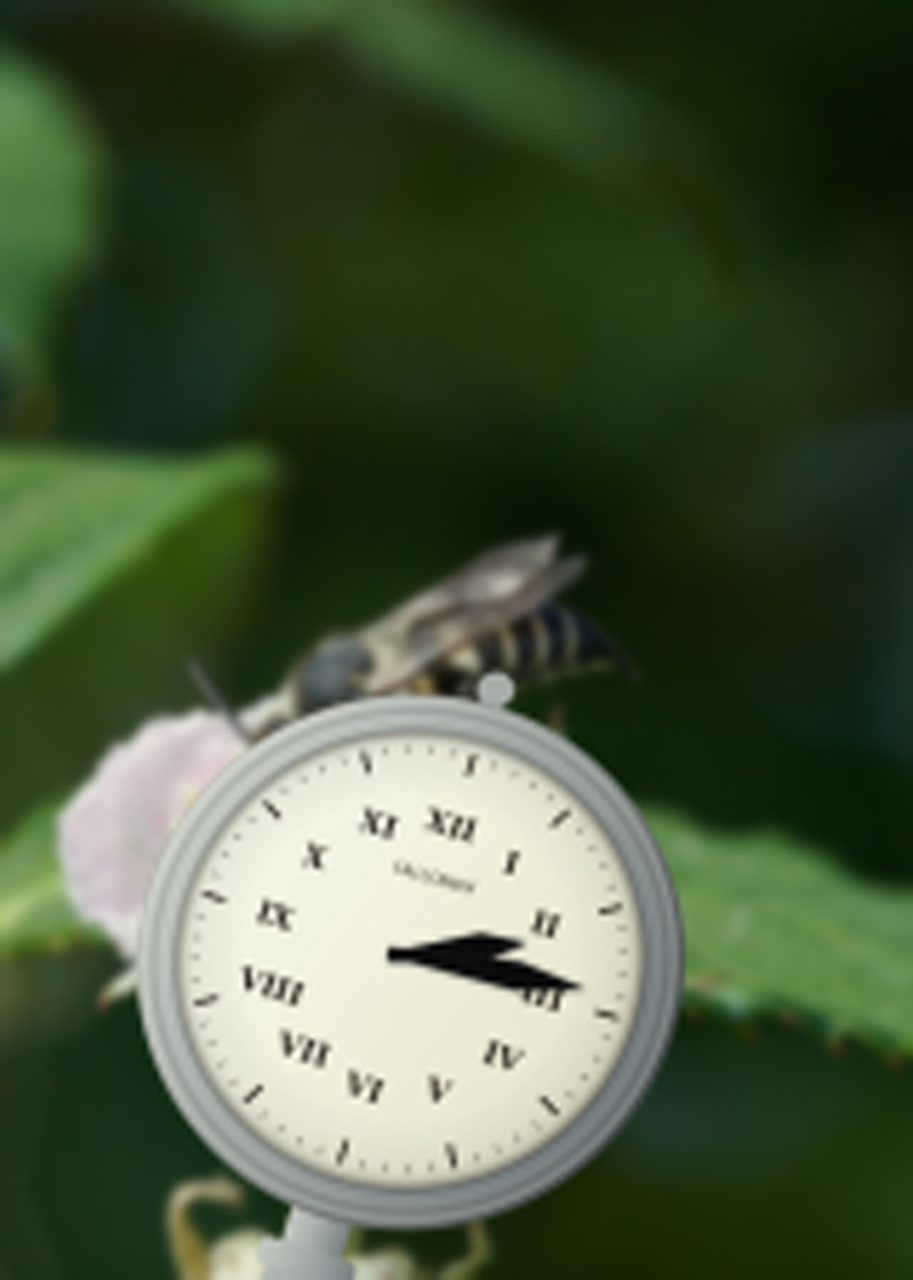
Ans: h=2 m=14
